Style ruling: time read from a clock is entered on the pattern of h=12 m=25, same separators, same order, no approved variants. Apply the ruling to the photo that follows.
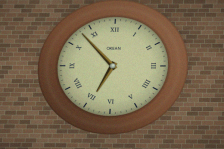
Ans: h=6 m=53
